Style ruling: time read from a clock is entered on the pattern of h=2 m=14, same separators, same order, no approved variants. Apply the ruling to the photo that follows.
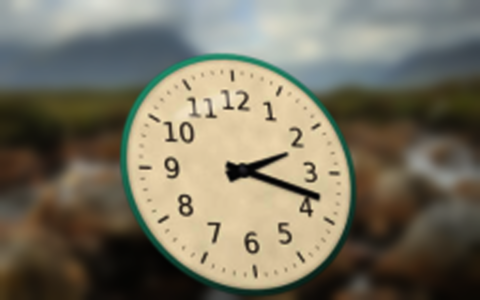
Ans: h=2 m=18
